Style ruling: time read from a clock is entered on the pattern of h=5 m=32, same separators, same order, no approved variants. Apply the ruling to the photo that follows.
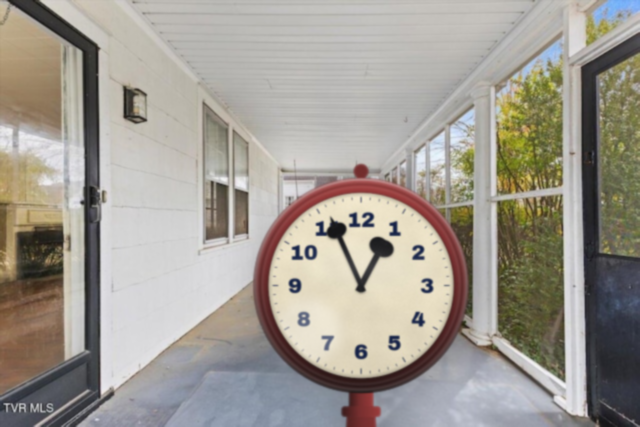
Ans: h=12 m=56
